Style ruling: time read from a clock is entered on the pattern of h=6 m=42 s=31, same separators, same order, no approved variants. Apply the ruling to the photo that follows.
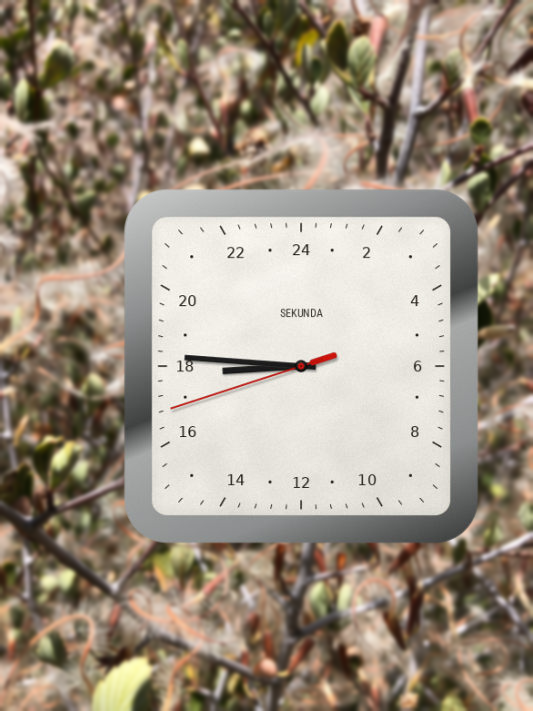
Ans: h=17 m=45 s=42
